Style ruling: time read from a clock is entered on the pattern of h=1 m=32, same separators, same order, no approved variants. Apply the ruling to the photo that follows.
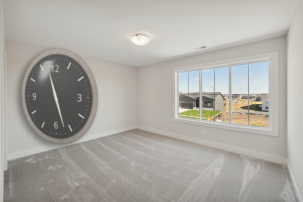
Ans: h=11 m=27
